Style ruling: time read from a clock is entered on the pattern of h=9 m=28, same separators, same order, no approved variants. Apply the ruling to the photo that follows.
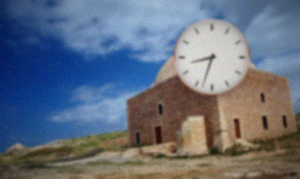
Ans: h=8 m=33
